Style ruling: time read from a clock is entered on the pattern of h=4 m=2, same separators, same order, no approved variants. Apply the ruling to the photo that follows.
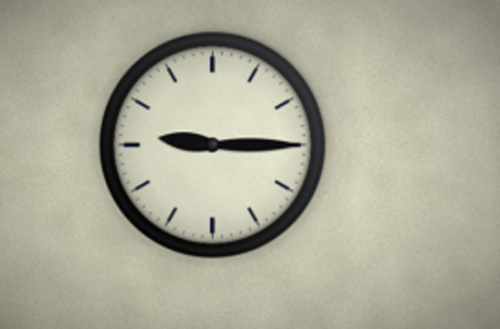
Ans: h=9 m=15
